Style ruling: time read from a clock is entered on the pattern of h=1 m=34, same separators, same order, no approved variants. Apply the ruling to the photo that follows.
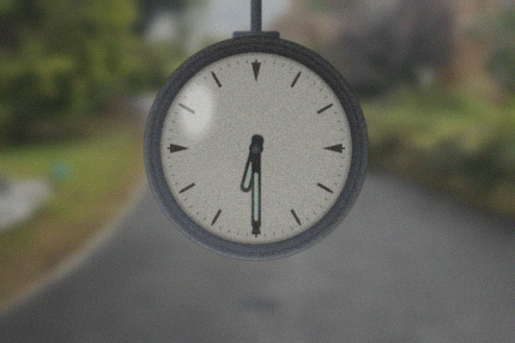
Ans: h=6 m=30
